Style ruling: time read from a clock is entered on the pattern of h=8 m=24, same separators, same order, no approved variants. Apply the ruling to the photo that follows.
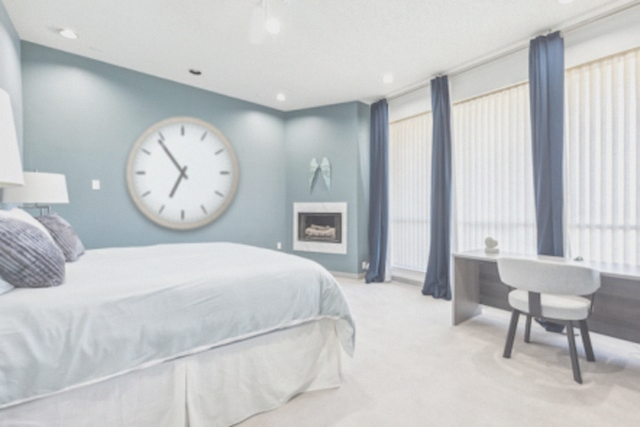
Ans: h=6 m=54
